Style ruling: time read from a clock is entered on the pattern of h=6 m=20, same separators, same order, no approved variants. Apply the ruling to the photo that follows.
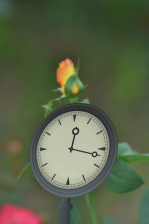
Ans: h=12 m=17
